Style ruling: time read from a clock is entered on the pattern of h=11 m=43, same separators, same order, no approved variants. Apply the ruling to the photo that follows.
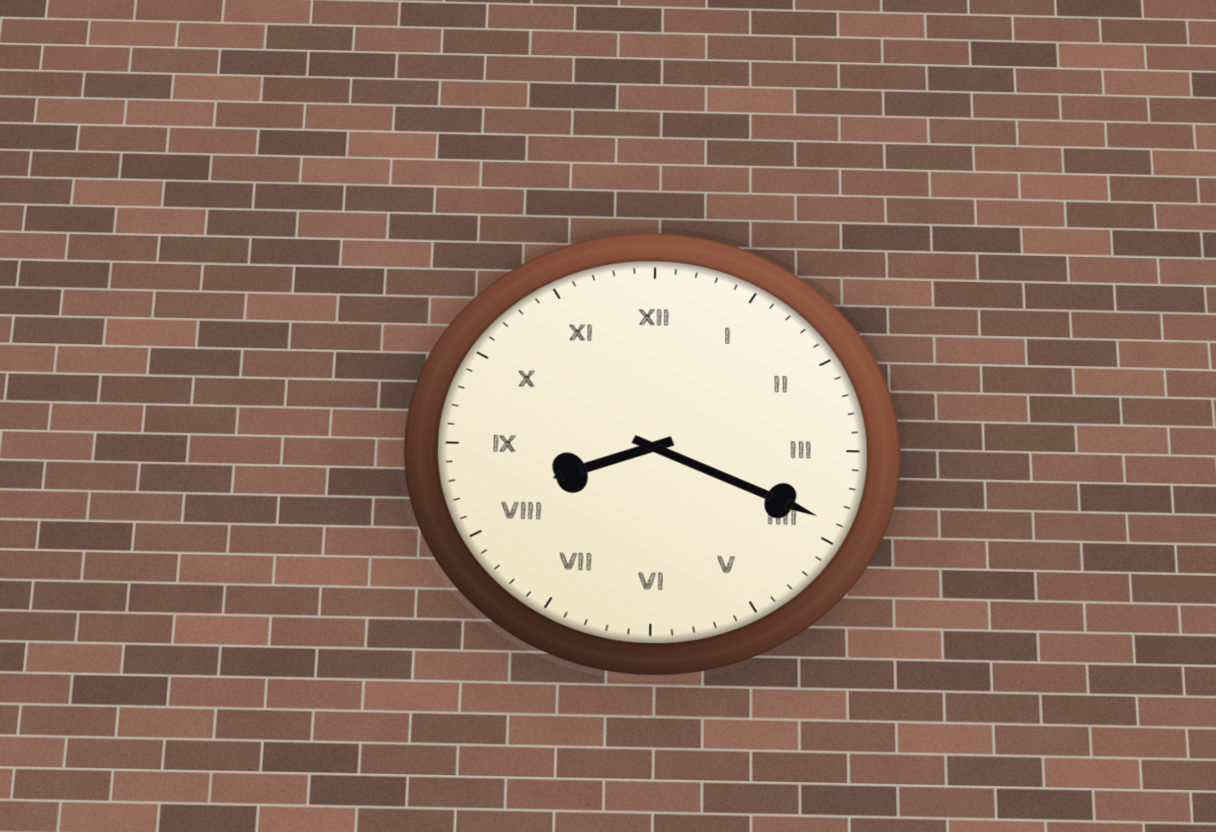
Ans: h=8 m=19
